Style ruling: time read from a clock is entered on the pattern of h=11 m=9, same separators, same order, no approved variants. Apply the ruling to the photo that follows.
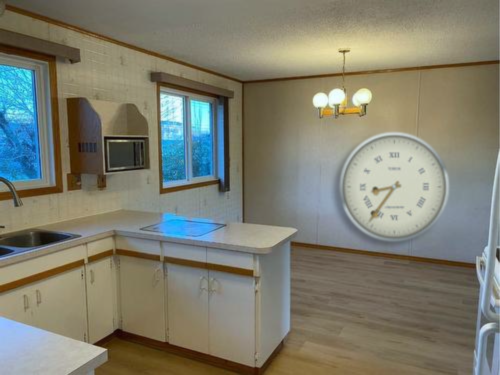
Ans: h=8 m=36
